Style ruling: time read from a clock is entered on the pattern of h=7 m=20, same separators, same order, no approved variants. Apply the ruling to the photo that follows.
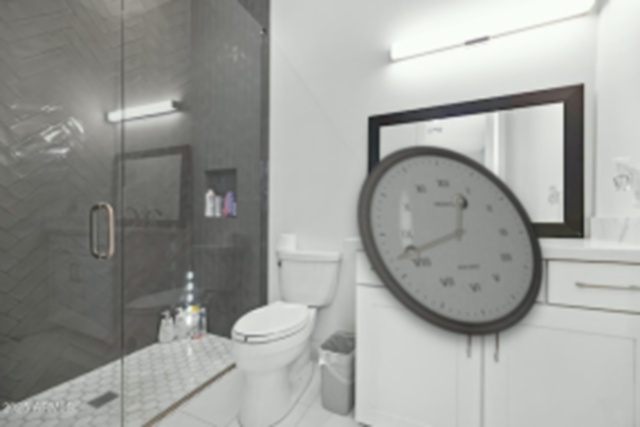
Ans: h=12 m=42
